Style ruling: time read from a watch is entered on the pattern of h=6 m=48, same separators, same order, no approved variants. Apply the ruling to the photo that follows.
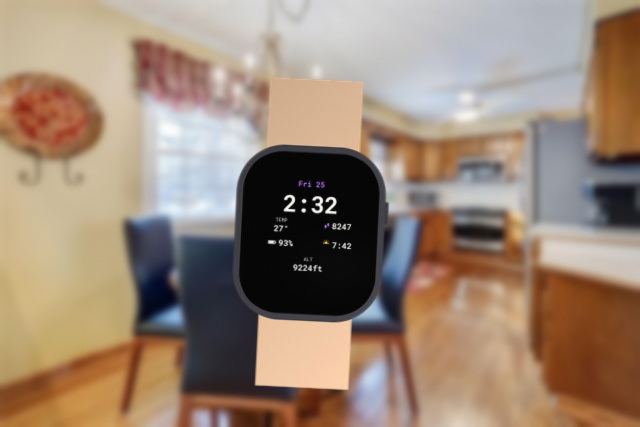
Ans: h=2 m=32
